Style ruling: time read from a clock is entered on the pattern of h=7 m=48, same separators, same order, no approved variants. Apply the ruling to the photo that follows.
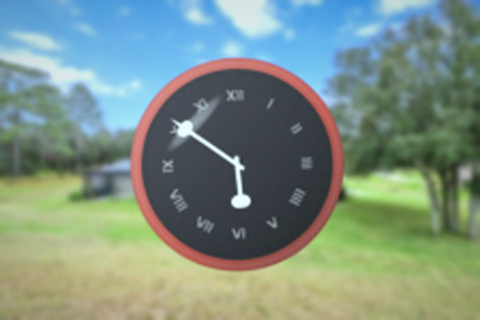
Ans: h=5 m=51
